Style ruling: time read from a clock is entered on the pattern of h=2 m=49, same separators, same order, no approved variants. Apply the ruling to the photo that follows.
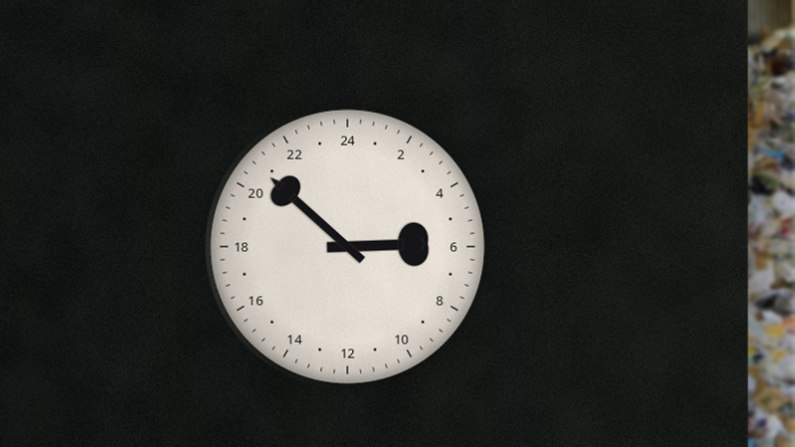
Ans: h=5 m=52
